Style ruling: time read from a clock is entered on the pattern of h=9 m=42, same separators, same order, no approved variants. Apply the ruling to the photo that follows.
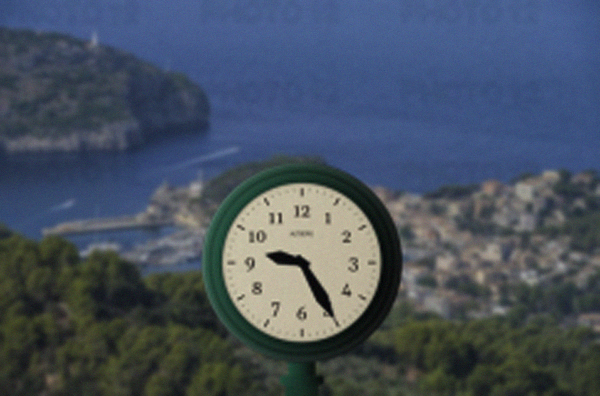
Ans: h=9 m=25
